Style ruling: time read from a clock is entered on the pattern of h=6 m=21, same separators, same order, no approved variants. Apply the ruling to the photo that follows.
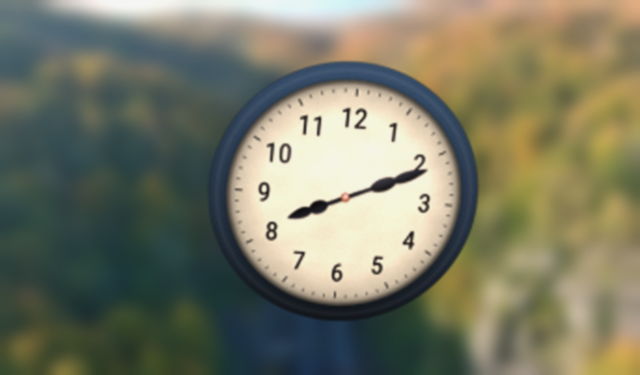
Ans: h=8 m=11
